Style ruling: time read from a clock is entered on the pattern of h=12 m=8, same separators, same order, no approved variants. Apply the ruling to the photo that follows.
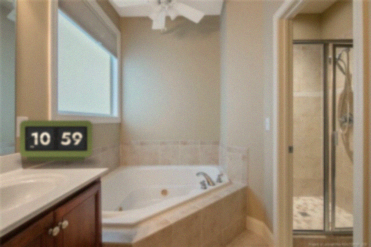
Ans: h=10 m=59
